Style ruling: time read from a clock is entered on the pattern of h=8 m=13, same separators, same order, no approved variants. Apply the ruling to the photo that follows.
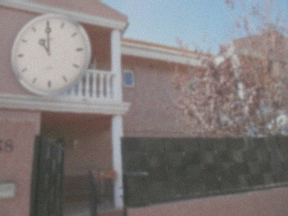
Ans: h=11 m=0
